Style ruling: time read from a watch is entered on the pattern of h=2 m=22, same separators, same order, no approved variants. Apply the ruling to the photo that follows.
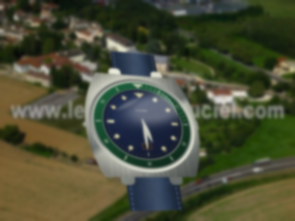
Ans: h=5 m=30
